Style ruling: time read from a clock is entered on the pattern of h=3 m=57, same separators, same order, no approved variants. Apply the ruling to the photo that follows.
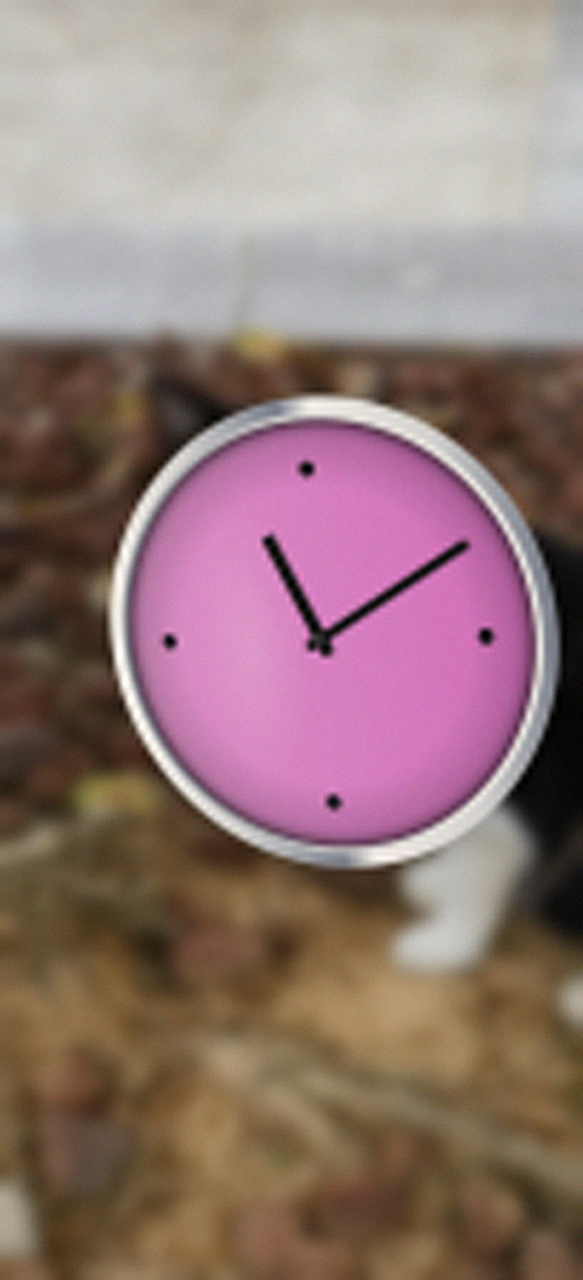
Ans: h=11 m=10
